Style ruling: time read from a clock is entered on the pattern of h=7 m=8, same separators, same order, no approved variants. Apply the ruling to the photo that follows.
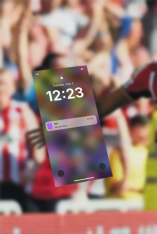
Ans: h=12 m=23
